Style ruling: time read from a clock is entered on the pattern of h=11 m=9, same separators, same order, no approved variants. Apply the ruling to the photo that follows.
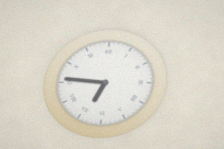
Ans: h=6 m=46
